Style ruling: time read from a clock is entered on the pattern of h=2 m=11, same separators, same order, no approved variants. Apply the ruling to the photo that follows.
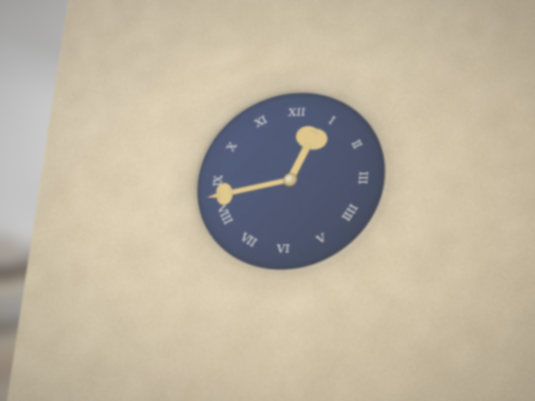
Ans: h=12 m=43
